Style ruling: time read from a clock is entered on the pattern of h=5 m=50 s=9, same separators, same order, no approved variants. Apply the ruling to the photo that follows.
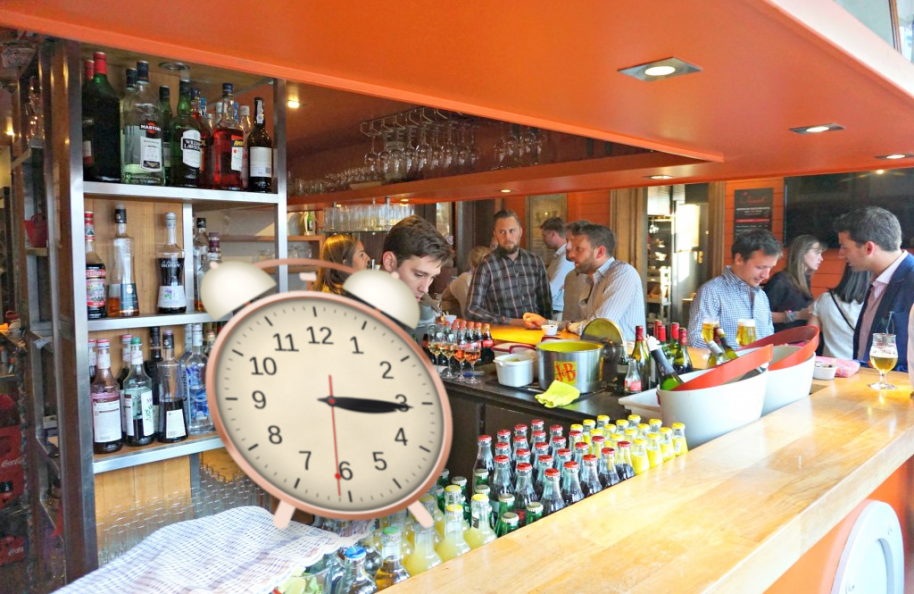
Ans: h=3 m=15 s=31
